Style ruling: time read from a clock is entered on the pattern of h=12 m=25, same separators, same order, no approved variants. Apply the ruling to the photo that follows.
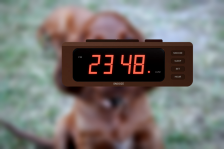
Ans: h=23 m=48
